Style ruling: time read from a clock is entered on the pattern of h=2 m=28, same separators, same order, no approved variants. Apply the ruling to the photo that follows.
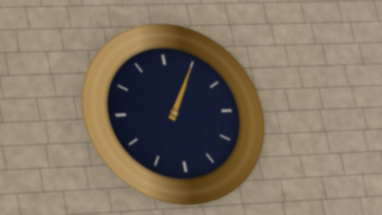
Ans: h=1 m=5
